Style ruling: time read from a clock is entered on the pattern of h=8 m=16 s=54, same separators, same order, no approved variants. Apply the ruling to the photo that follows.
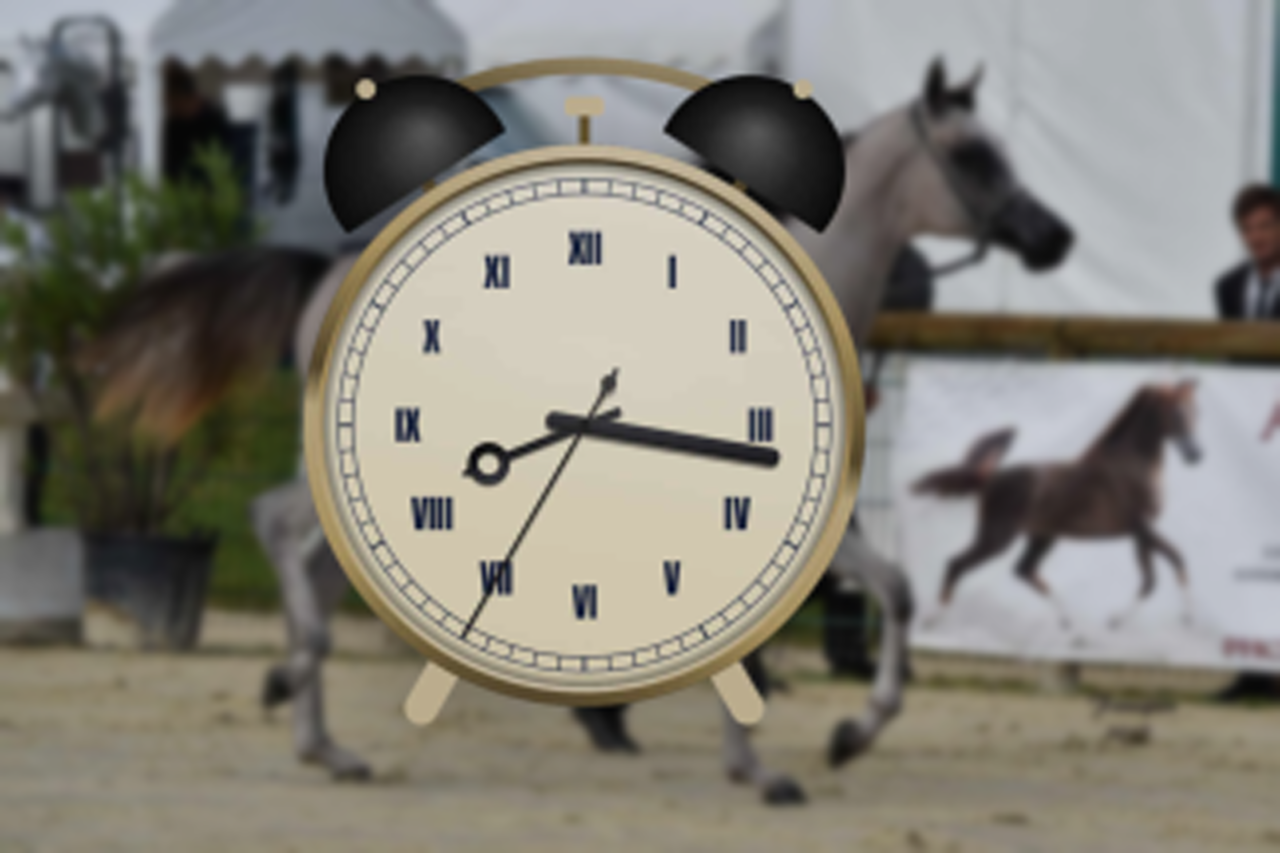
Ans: h=8 m=16 s=35
